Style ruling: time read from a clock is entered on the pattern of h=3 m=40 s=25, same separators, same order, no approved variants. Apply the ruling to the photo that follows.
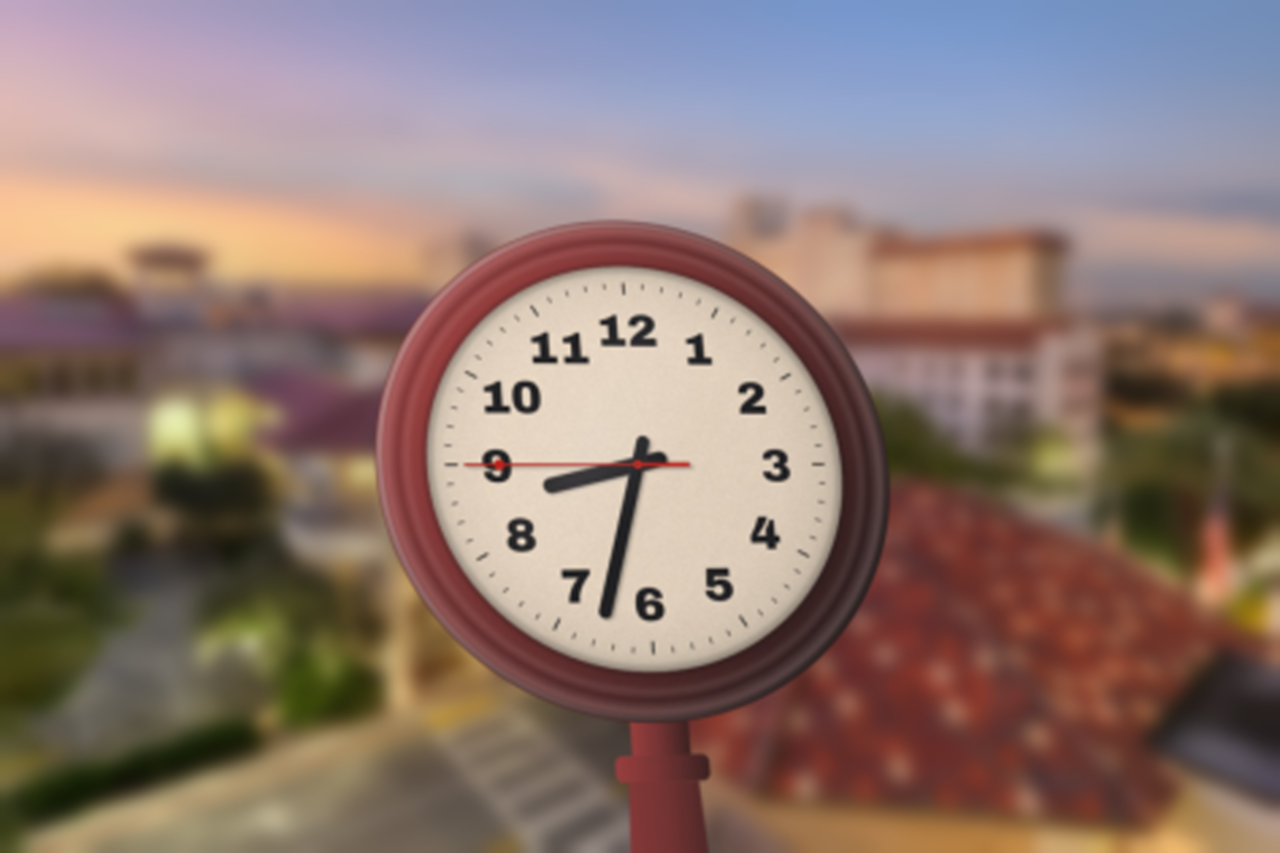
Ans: h=8 m=32 s=45
